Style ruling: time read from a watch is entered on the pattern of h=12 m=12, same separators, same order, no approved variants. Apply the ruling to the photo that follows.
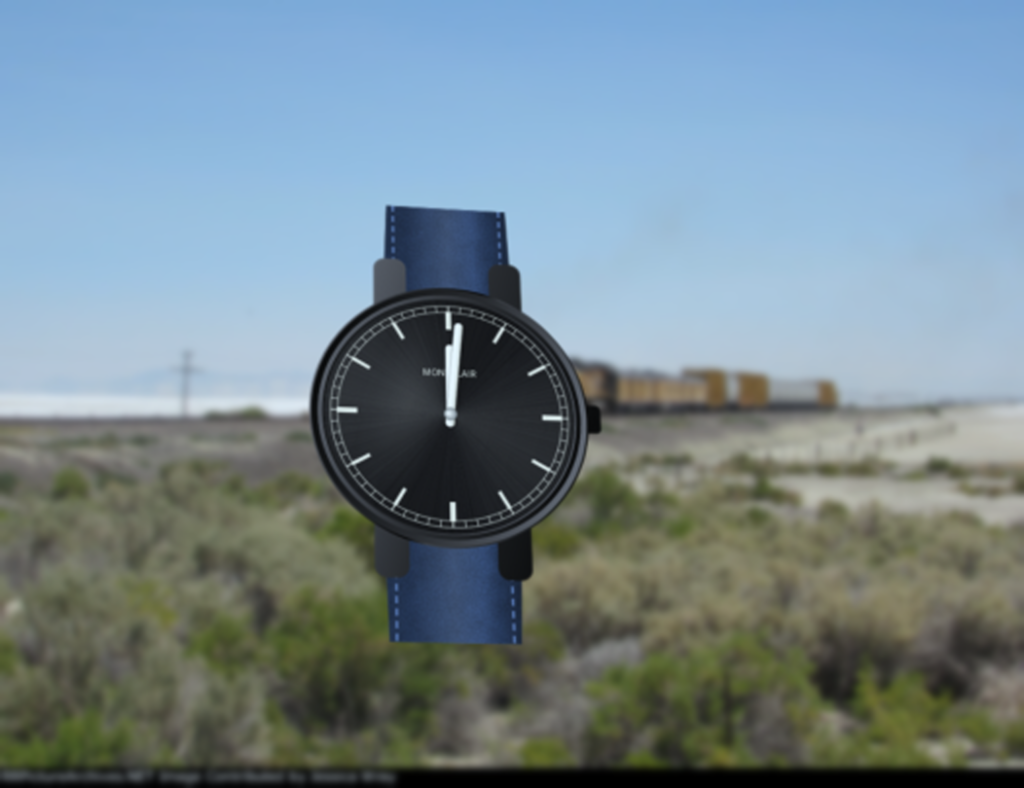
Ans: h=12 m=1
